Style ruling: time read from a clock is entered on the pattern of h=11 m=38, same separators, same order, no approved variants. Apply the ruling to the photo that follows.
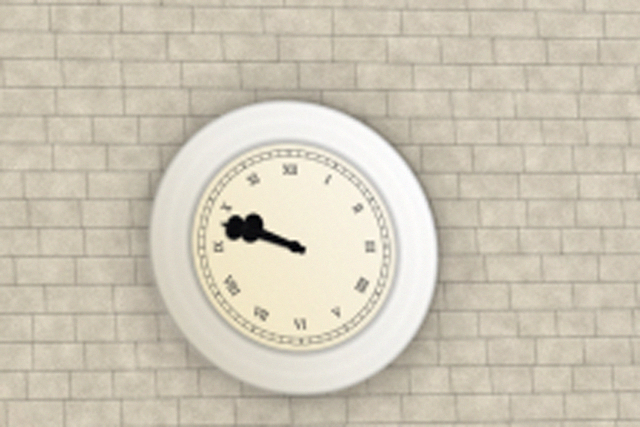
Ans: h=9 m=48
